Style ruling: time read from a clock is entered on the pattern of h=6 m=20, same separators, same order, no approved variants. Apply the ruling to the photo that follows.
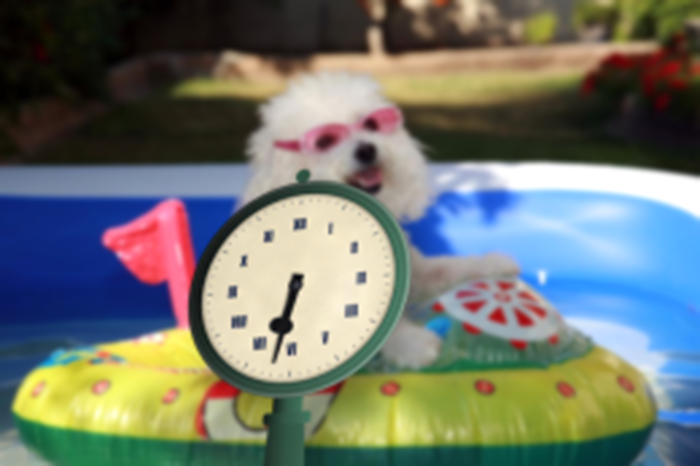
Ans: h=6 m=32
